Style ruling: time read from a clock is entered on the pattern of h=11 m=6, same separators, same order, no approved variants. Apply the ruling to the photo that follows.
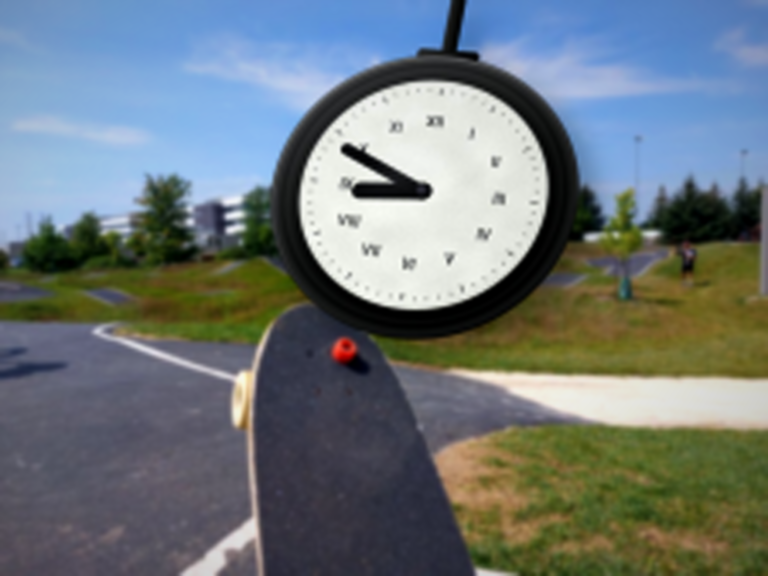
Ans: h=8 m=49
